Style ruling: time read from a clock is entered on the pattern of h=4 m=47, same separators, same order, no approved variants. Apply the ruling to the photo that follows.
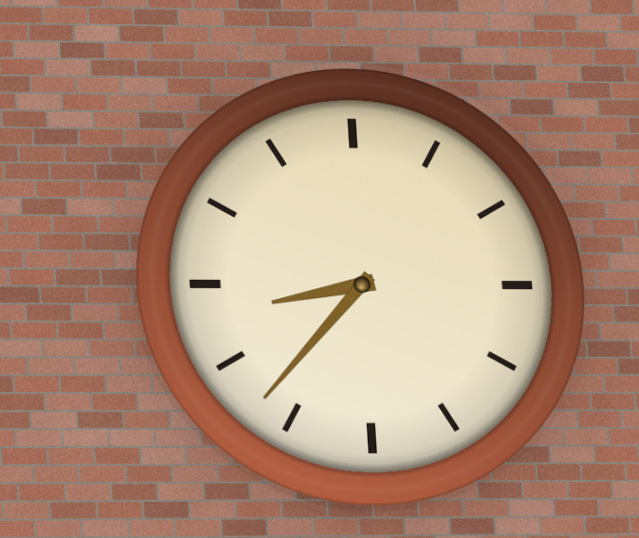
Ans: h=8 m=37
